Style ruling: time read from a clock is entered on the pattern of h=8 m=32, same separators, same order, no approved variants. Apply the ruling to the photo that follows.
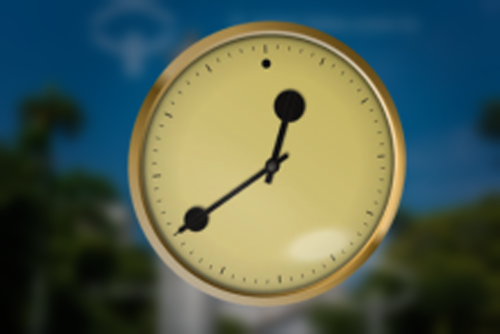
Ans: h=12 m=40
